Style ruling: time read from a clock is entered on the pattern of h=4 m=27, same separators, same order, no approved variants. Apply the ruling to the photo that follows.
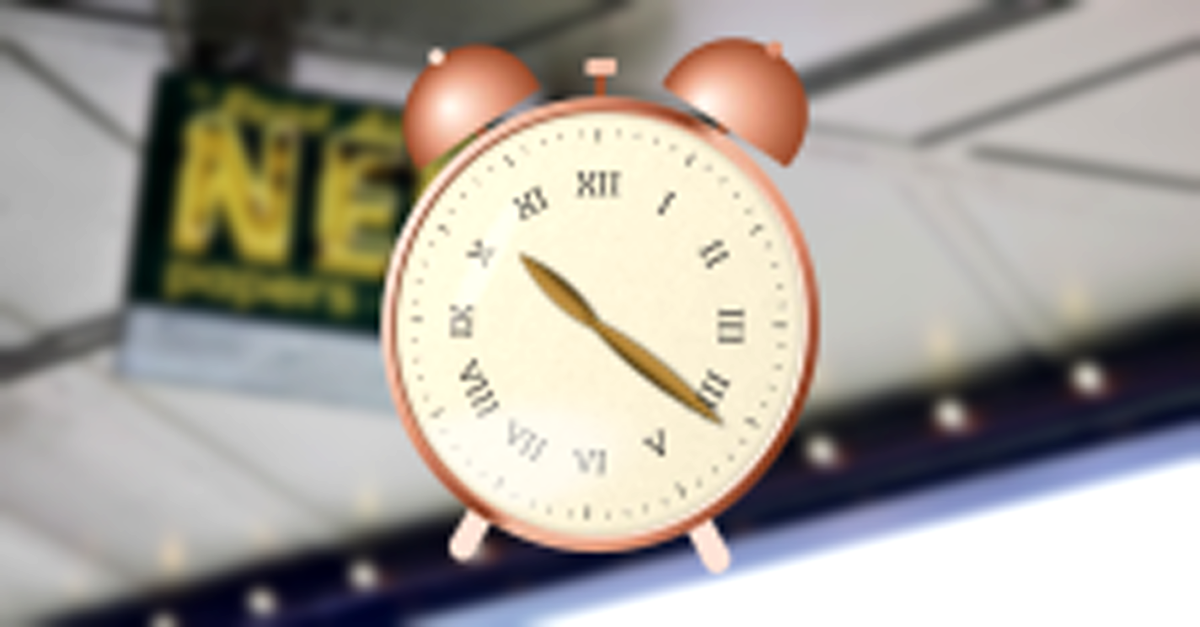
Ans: h=10 m=21
